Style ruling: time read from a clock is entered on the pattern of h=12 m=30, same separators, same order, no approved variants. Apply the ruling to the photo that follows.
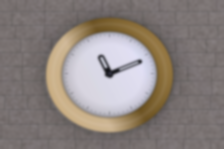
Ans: h=11 m=11
